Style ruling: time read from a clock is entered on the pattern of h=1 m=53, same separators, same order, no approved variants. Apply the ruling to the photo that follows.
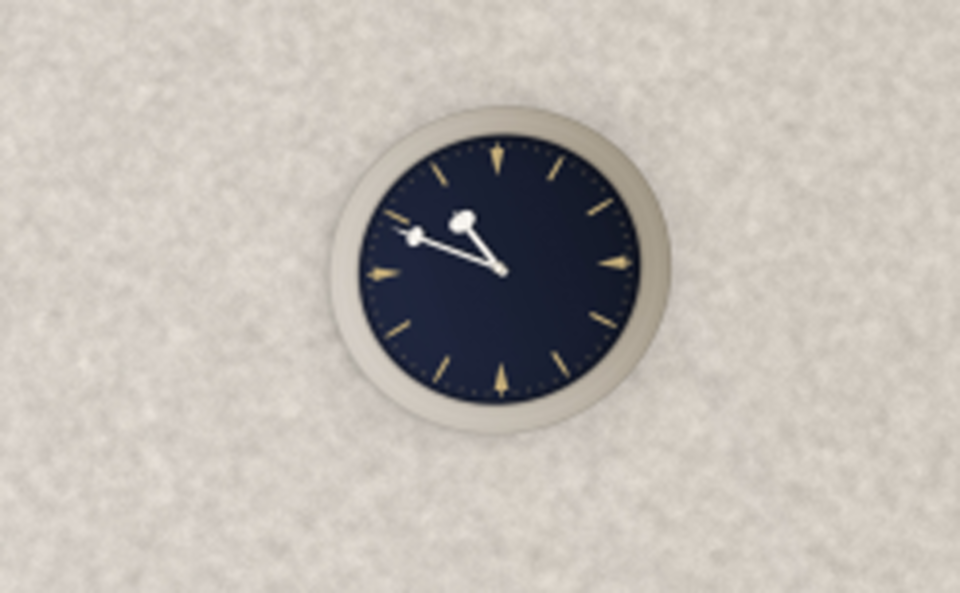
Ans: h=10 m=49
